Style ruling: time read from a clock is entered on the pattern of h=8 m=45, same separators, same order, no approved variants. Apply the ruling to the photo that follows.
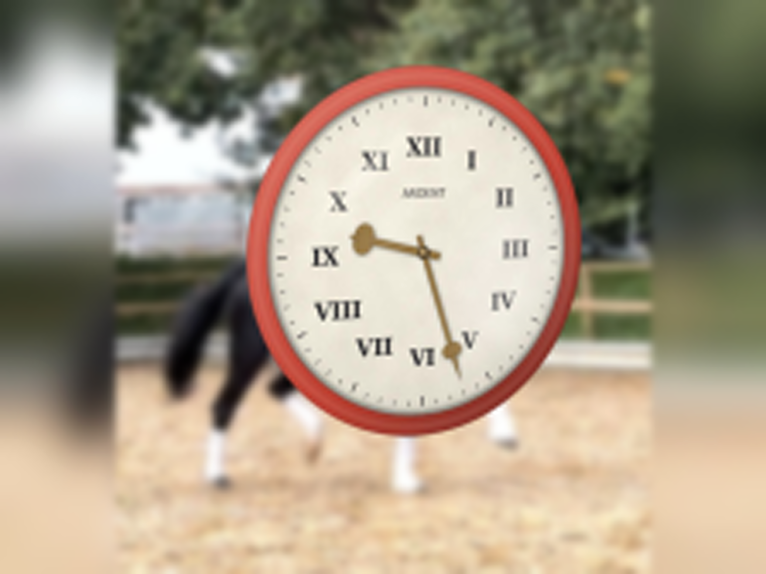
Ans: h=9 m=27
